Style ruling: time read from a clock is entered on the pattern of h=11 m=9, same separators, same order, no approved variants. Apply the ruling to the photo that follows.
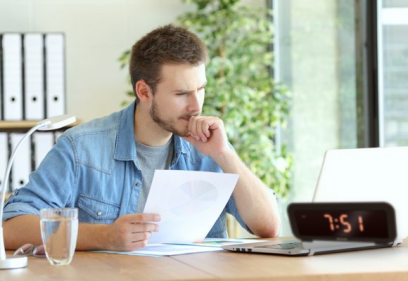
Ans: h=7 m=51
